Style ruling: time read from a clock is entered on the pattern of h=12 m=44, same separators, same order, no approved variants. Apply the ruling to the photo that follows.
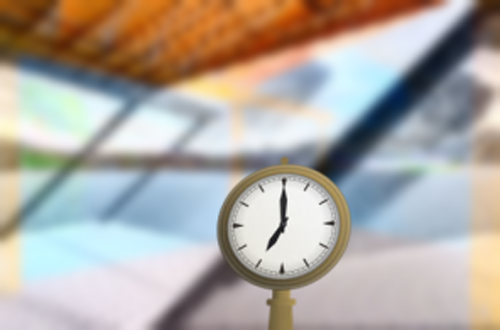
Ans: h=7 m=0
